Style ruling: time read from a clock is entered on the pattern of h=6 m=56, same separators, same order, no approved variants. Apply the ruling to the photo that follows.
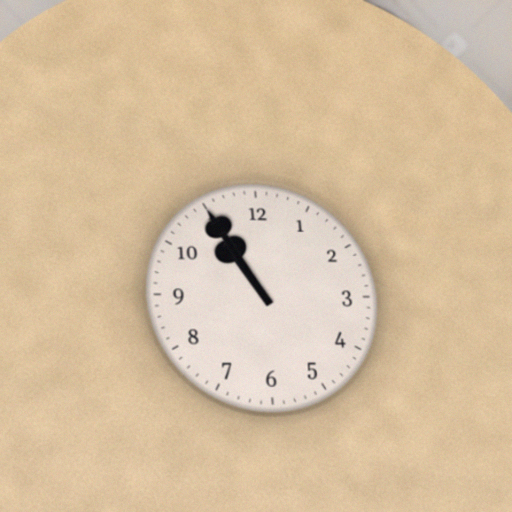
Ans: h=10 m=55
